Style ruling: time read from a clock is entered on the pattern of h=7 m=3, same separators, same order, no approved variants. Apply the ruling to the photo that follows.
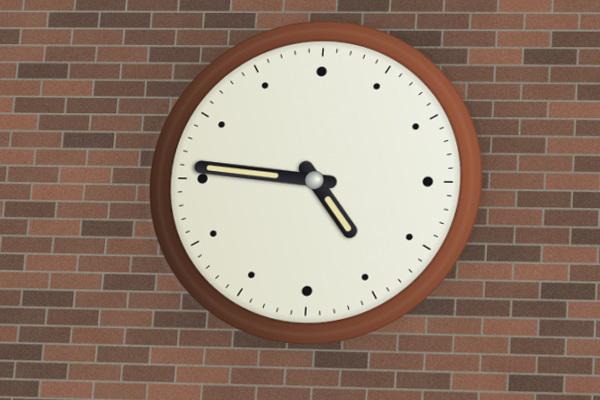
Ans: h=4 m=46
